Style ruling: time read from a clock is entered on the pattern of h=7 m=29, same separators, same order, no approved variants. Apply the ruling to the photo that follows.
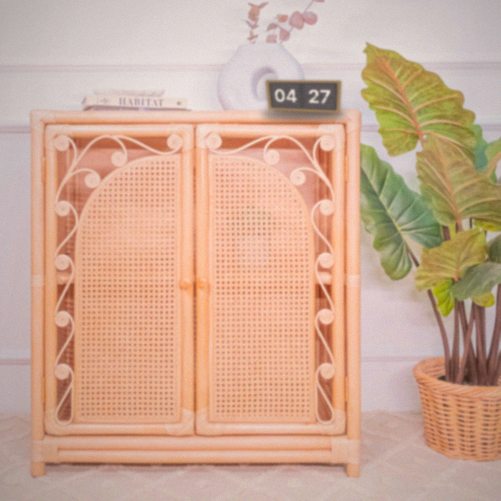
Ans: h=4 m=27
